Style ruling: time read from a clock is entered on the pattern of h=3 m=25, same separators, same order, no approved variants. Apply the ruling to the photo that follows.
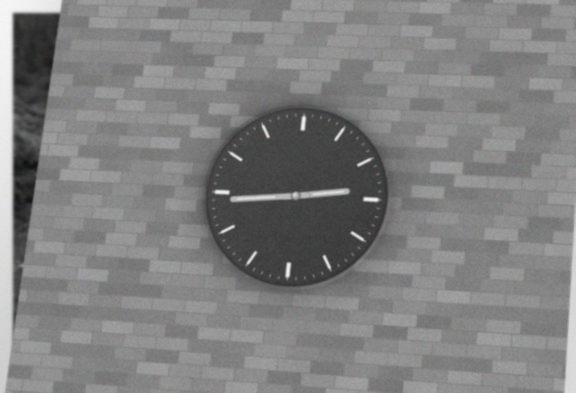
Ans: h=2 m=44
